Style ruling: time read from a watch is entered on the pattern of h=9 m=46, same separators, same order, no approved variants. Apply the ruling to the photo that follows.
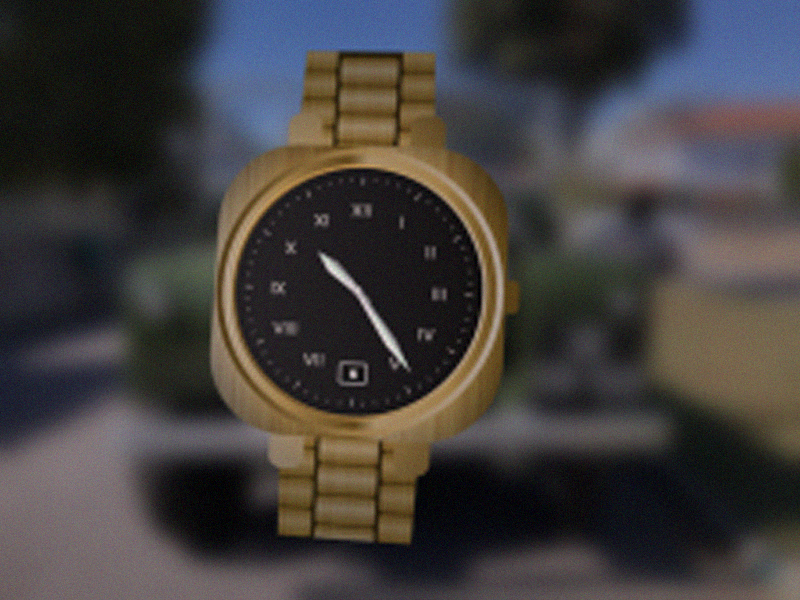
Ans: h=10 m=24
